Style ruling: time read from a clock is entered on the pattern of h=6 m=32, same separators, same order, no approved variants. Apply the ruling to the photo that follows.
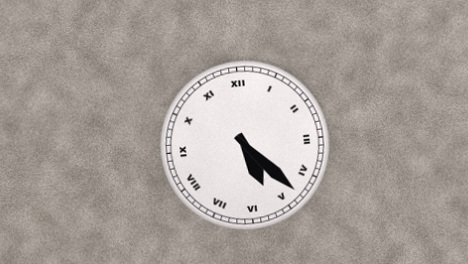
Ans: h=5 m=23
